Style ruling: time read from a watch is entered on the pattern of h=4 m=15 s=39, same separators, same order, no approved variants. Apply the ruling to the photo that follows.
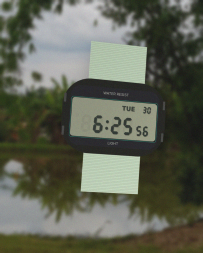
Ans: h=6 m=25 s=56
